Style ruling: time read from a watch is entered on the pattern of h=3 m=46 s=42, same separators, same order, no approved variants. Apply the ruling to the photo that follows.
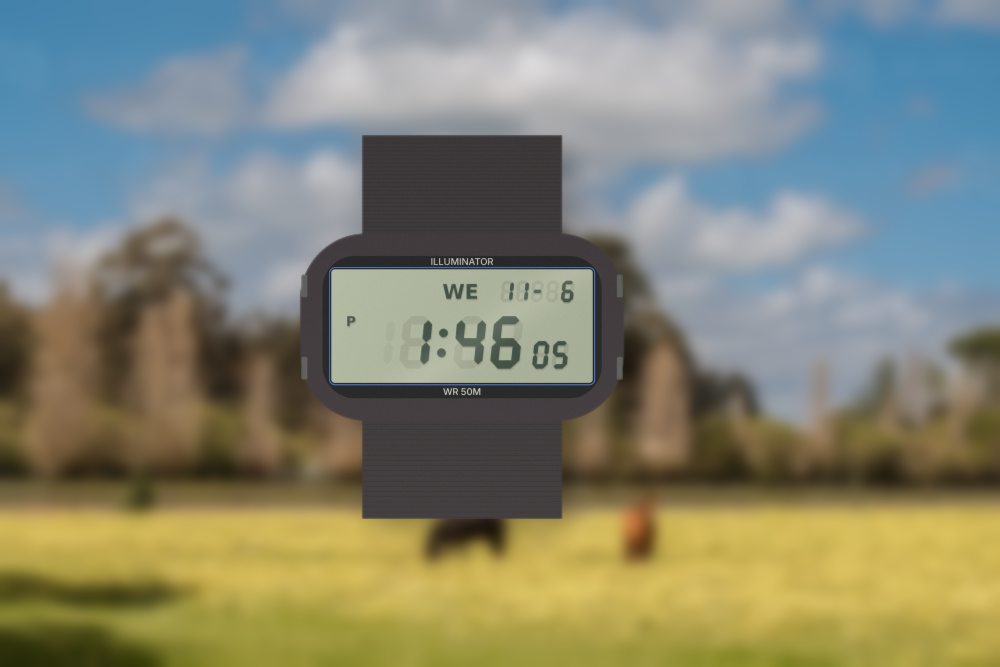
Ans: h=1 m=46 s=5
